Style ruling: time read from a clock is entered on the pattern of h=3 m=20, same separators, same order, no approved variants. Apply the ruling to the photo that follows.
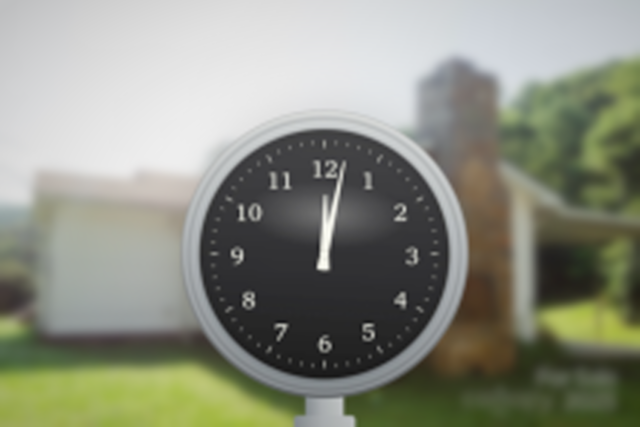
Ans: h=12 m=2
